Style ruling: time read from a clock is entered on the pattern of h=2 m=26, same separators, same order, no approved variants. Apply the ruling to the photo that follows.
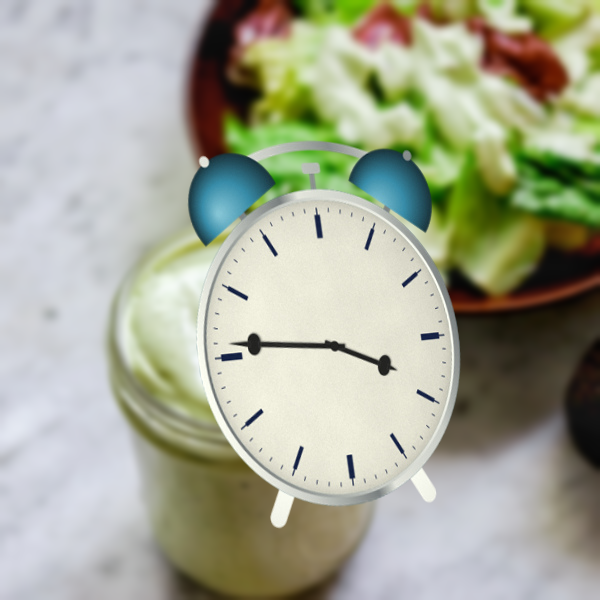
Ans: h=3 m=46
